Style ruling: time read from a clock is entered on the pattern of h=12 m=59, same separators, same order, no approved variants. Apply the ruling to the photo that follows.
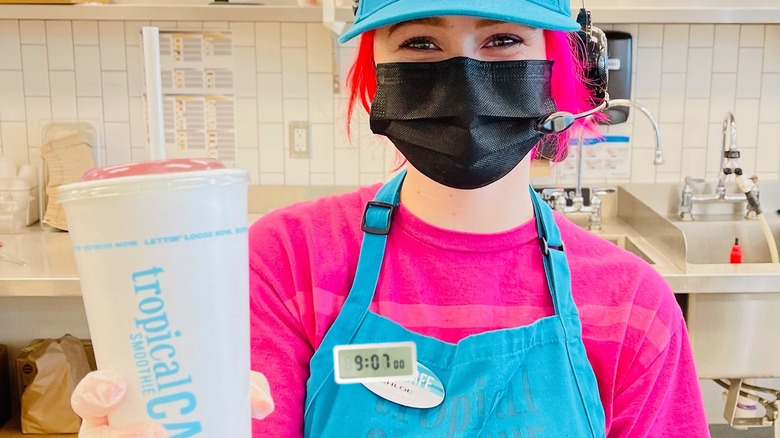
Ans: h=9 m=7
